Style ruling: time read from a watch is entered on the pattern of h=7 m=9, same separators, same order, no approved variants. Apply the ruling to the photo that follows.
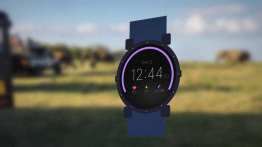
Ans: h=12 m=44
